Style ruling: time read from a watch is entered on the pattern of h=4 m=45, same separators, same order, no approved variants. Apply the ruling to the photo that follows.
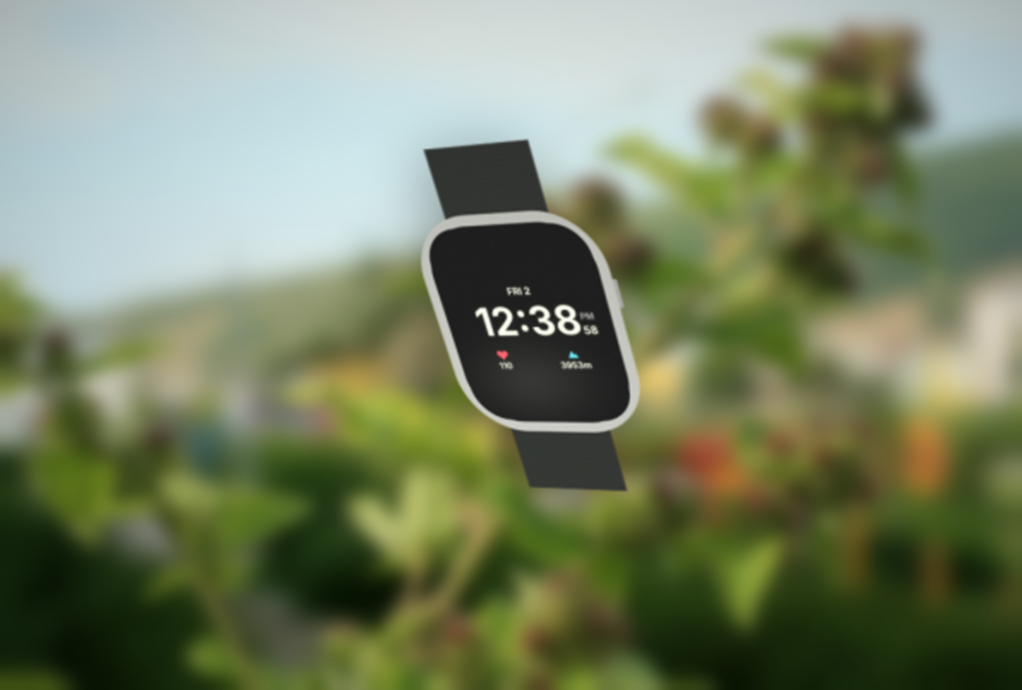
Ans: h=12 m=38
